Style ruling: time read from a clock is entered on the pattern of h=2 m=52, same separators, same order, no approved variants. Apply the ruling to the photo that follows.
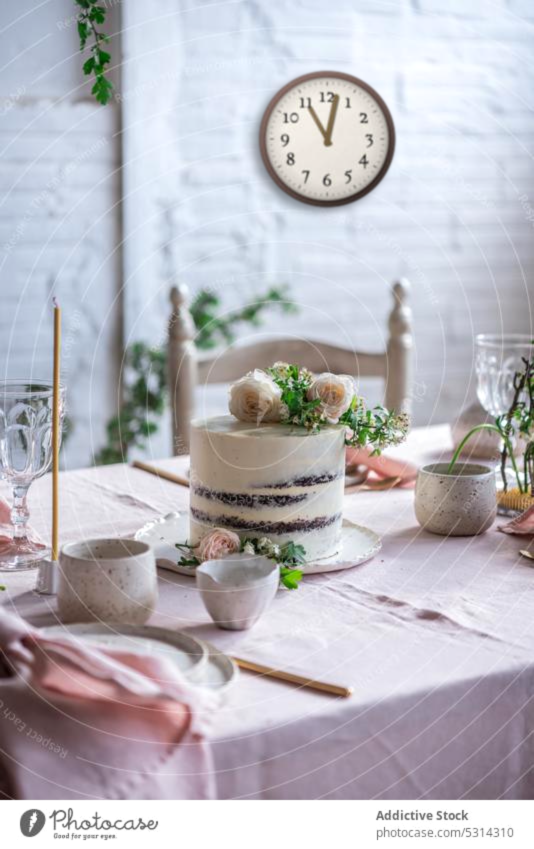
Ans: h=11 m=2
